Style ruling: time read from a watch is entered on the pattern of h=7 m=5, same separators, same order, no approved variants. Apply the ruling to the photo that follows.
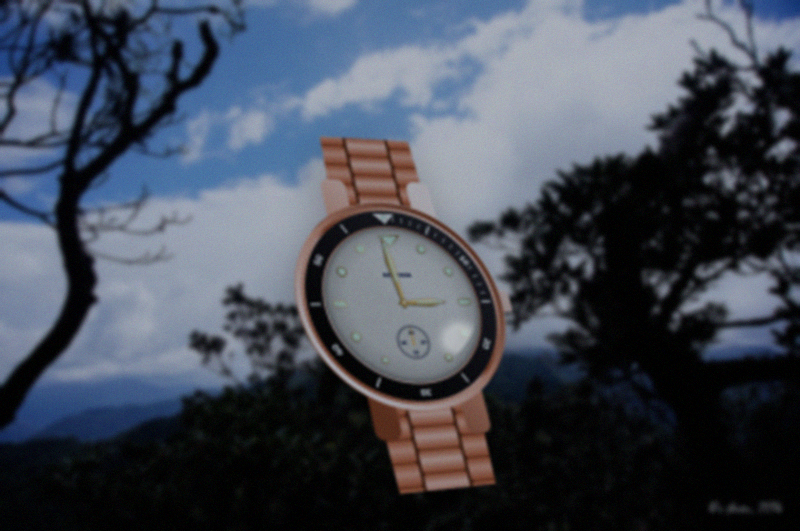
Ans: h=2 m=59
